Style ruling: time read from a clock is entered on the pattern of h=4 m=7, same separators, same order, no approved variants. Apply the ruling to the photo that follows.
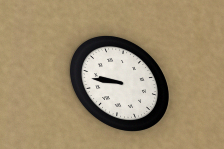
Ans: h=9 m=48
